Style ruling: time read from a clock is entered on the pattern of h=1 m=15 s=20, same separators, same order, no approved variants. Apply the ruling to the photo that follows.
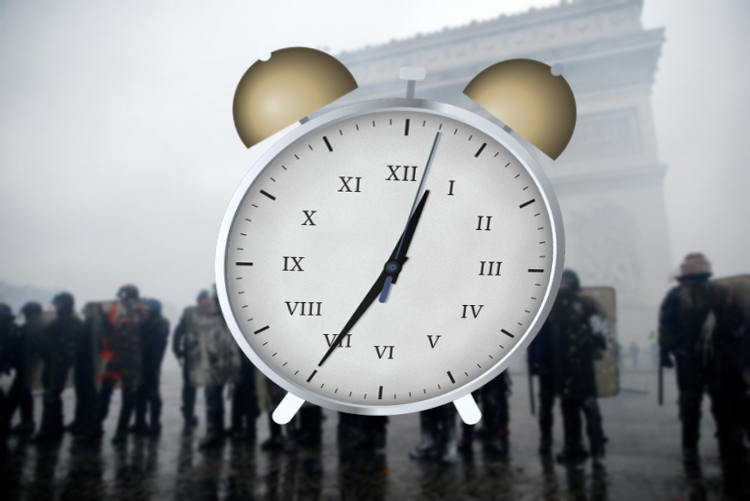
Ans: h=12 m=35 s=2
